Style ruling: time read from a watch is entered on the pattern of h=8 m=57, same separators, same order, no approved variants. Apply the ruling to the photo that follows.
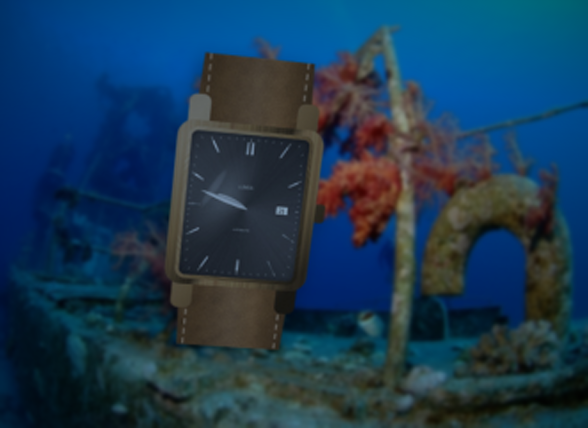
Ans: h=9 m=48
